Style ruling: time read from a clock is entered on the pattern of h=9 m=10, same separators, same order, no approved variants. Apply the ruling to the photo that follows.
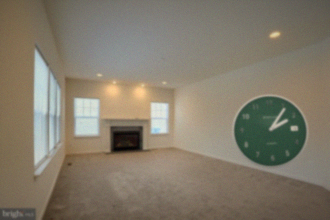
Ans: h=2 m=6
